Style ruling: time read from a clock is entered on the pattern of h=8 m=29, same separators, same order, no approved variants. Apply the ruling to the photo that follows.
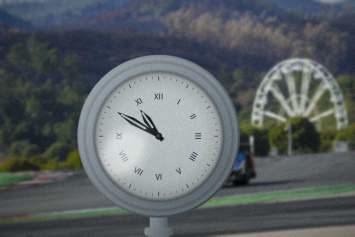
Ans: h=10 m=50
